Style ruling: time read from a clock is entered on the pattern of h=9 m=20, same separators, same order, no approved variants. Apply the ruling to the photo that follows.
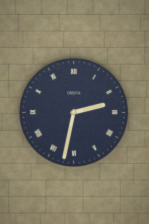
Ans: h=2 m=32
